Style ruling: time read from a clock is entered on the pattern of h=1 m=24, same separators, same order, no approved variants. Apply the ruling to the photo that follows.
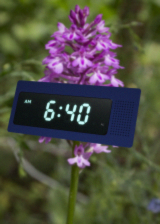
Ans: h=6 m=40
